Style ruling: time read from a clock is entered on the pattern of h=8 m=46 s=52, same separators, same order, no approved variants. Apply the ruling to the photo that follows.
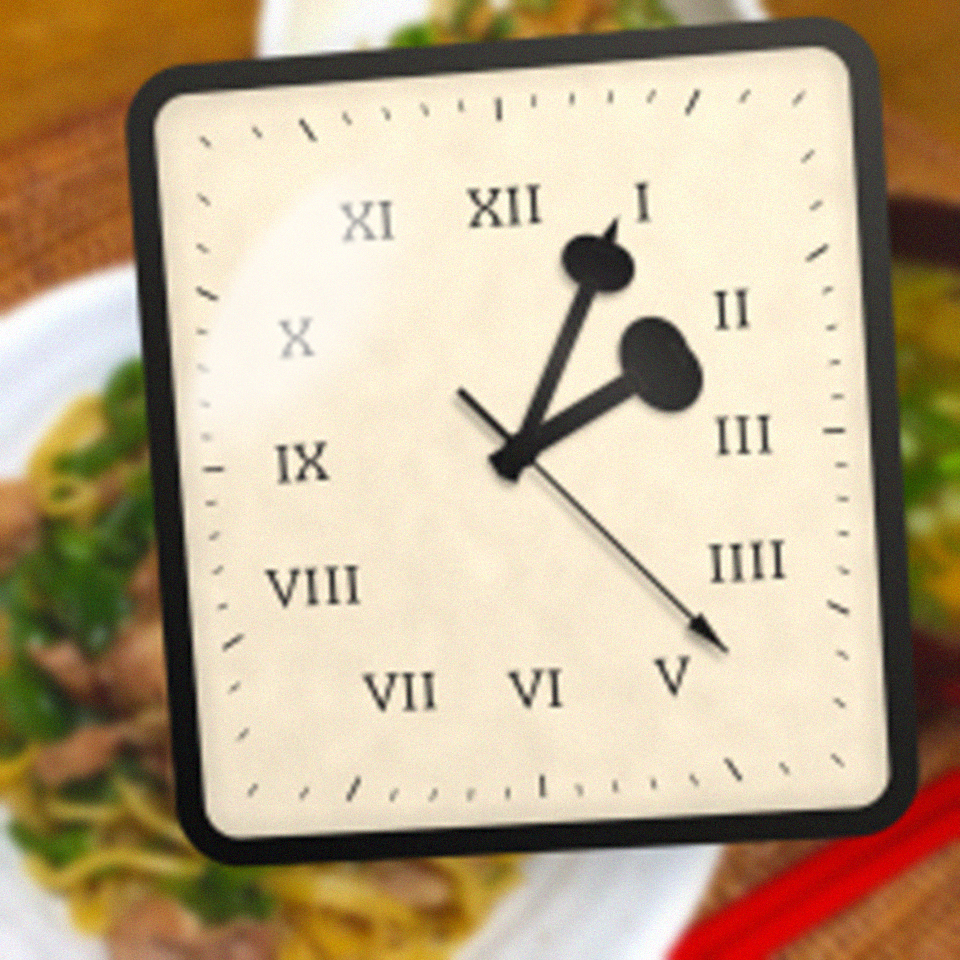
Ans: h=2 m=4 s=23
